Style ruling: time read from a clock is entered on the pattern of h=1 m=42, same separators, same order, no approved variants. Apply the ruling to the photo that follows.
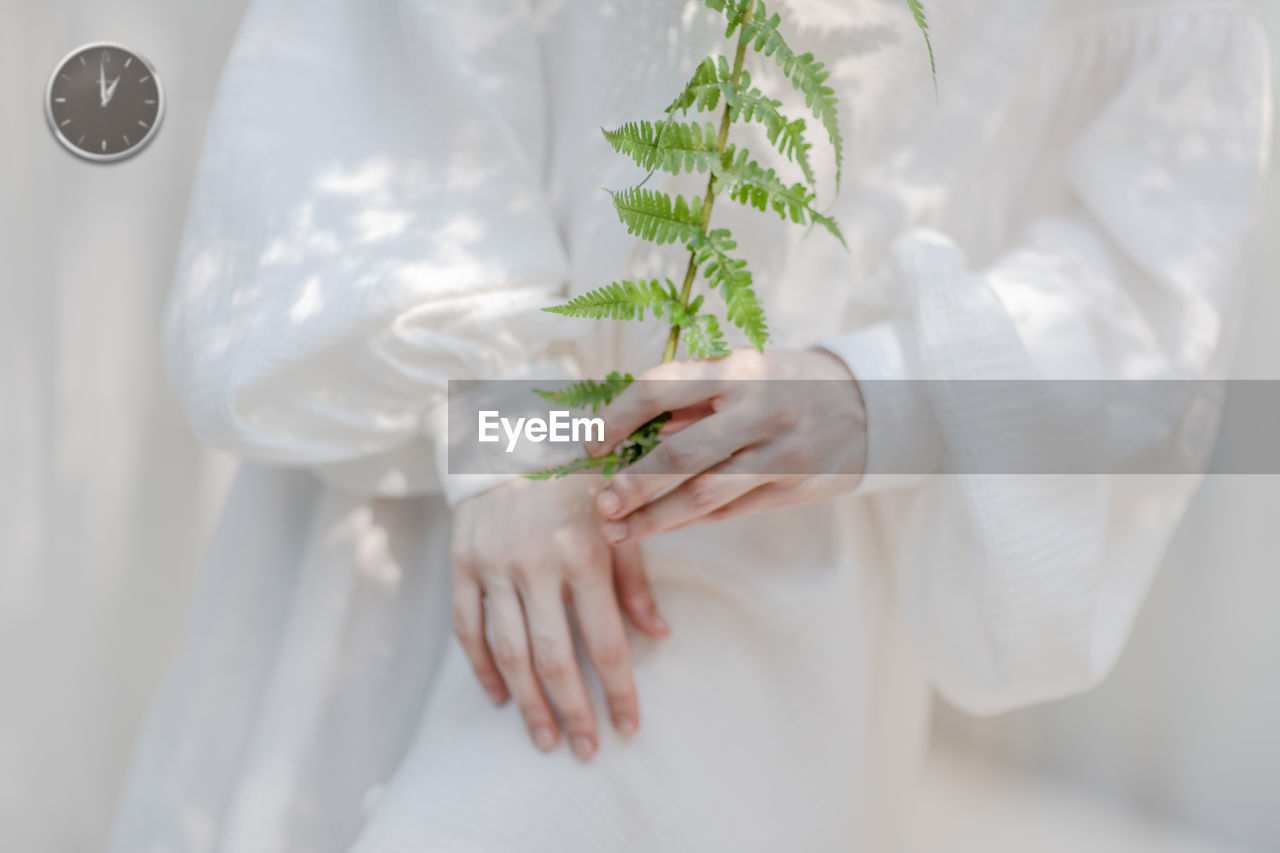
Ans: h=12 m=59
